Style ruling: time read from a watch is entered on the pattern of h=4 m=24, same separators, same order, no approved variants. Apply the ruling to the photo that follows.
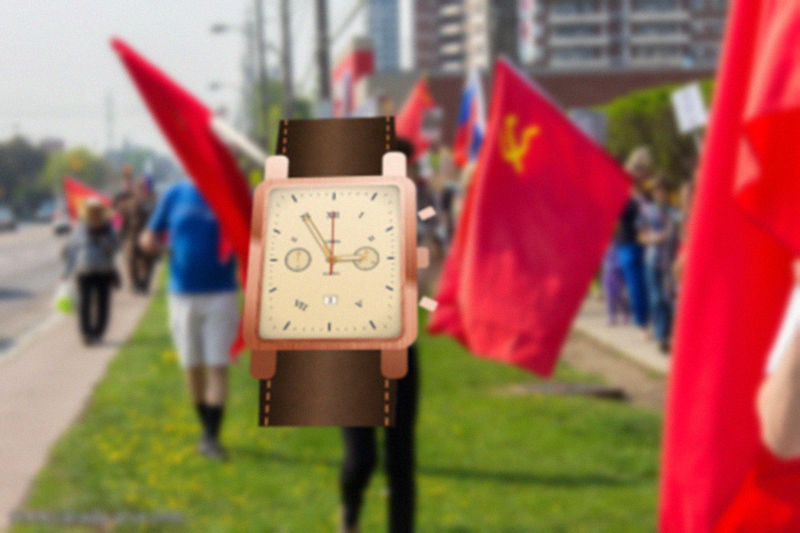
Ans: h=2 m=55
